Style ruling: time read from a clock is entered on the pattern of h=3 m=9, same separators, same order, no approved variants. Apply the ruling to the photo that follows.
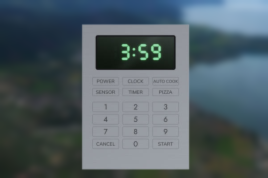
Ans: h=3 m=59
